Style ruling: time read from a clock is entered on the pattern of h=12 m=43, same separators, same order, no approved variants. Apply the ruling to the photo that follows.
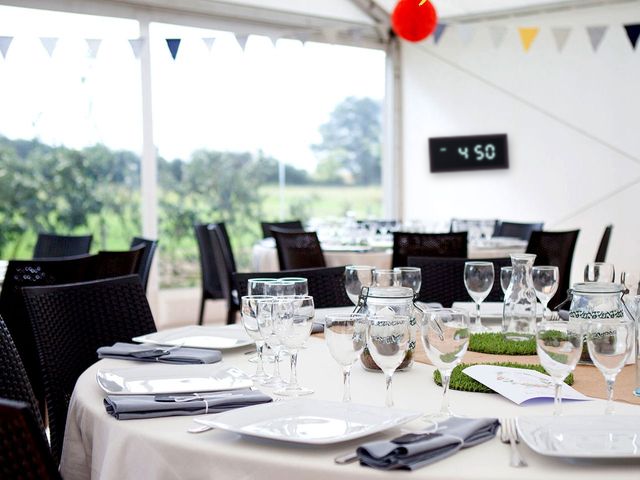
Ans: h=4 m=50
